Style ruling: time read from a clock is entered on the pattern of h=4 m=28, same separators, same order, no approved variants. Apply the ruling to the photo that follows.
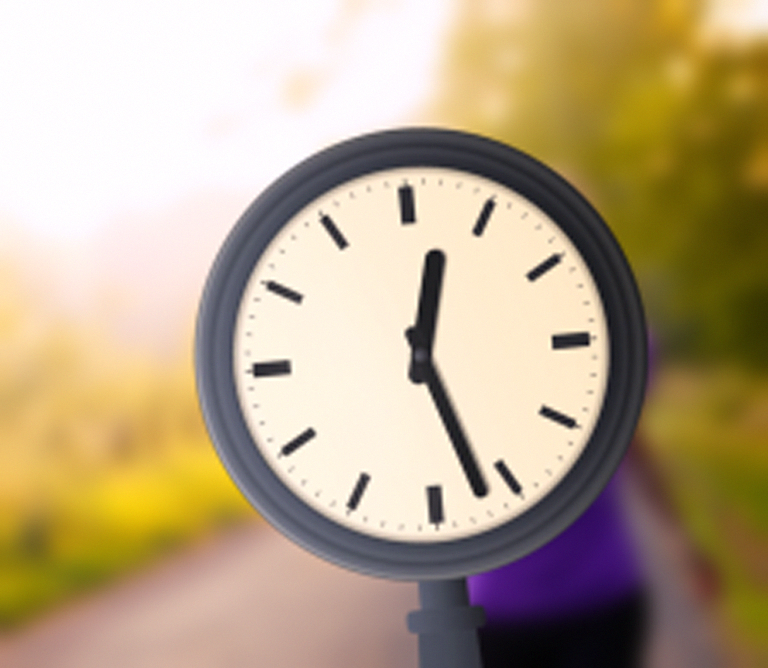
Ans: h=12 m=27
